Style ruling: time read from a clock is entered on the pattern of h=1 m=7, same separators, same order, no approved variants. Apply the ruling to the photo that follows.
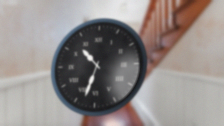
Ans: h=10 m=33
